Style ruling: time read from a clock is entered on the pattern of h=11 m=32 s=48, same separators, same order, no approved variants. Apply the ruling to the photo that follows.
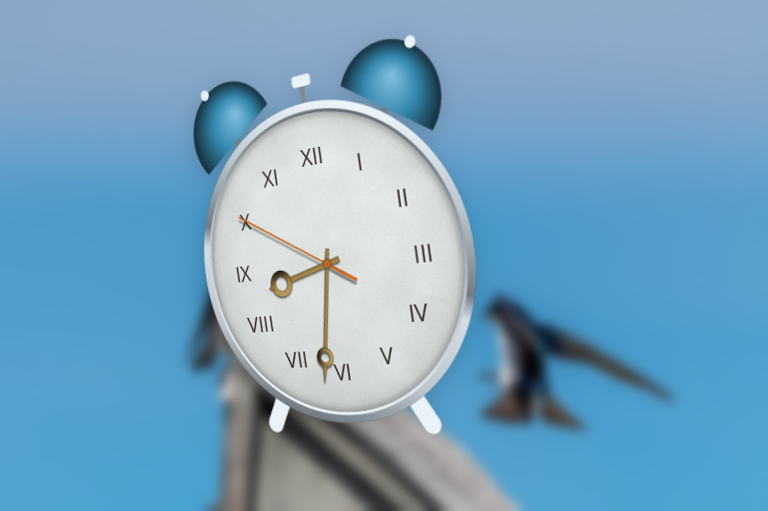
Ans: h=8 m=31 s=50
